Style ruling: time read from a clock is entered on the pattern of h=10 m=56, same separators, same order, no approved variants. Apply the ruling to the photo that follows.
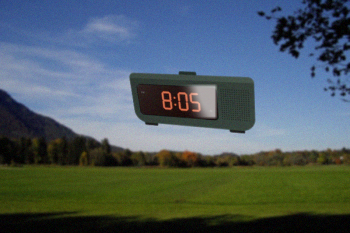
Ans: h=8 m=5
